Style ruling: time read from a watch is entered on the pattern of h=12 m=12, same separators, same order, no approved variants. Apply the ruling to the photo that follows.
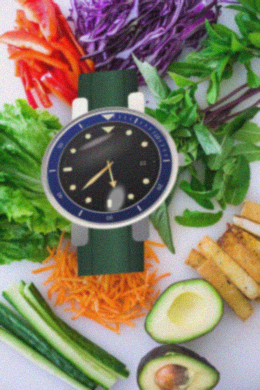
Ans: h=5 m=38
